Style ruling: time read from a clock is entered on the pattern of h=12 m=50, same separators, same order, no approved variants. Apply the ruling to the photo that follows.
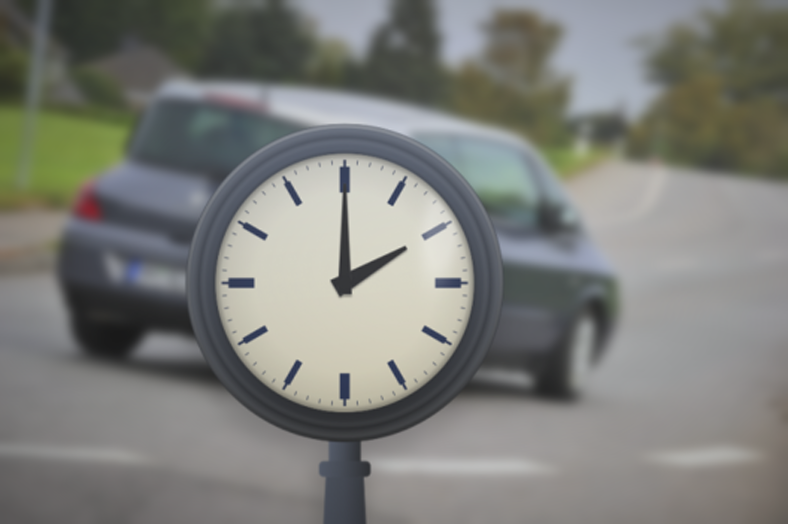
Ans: h=2 m=0
